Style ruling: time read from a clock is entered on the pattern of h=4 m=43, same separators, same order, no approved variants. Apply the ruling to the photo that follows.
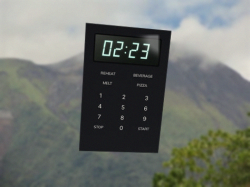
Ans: h=2 m=23
